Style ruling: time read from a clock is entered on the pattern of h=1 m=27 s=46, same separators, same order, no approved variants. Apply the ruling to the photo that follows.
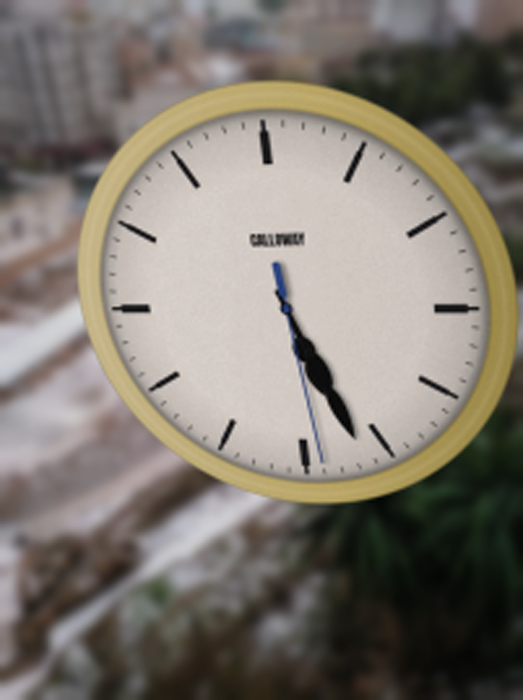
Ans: h=5 m=26 s=29
